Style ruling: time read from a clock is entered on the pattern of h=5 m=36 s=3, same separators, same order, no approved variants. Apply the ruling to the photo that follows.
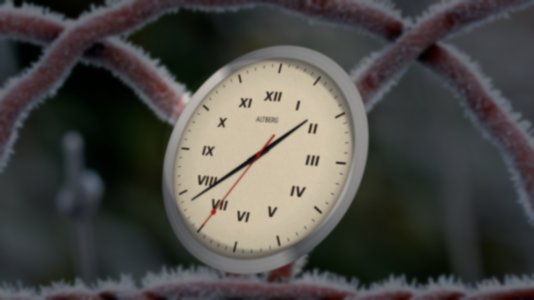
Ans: h=1 m=38 s=35
